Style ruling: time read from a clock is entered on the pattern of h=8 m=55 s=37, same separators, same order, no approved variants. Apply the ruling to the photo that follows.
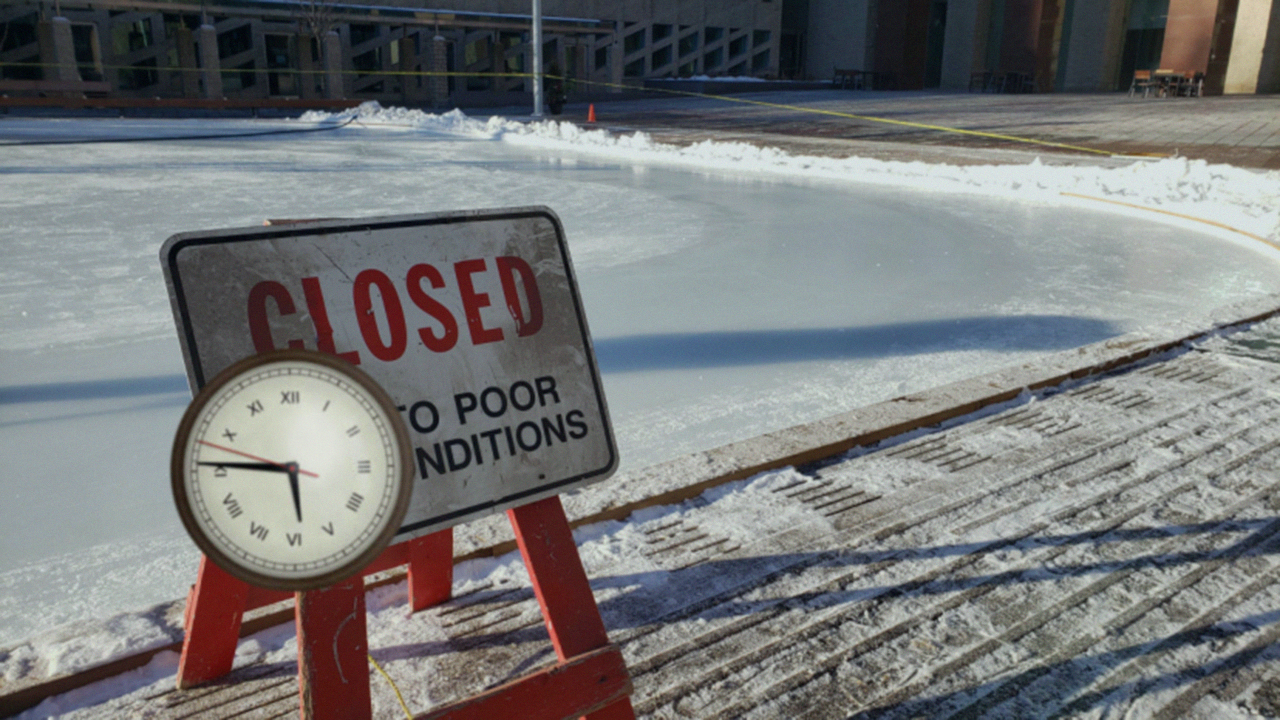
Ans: h=5 m=45 s=48
